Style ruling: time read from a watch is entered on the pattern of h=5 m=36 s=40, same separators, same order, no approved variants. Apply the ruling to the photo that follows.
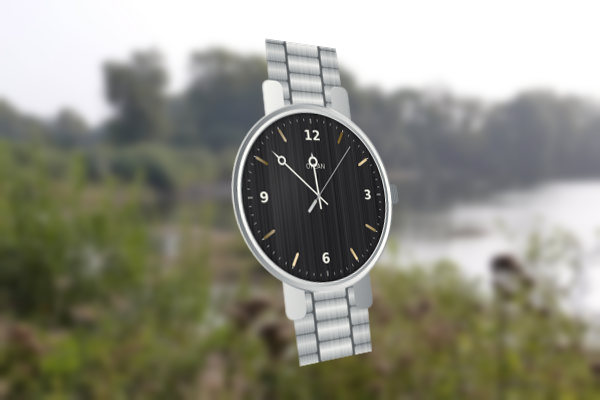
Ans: h=11 m=52 s=7
